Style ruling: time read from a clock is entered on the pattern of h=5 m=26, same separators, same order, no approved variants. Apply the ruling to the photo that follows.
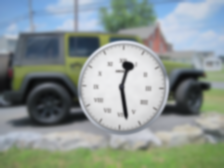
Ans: h=12 m=28
